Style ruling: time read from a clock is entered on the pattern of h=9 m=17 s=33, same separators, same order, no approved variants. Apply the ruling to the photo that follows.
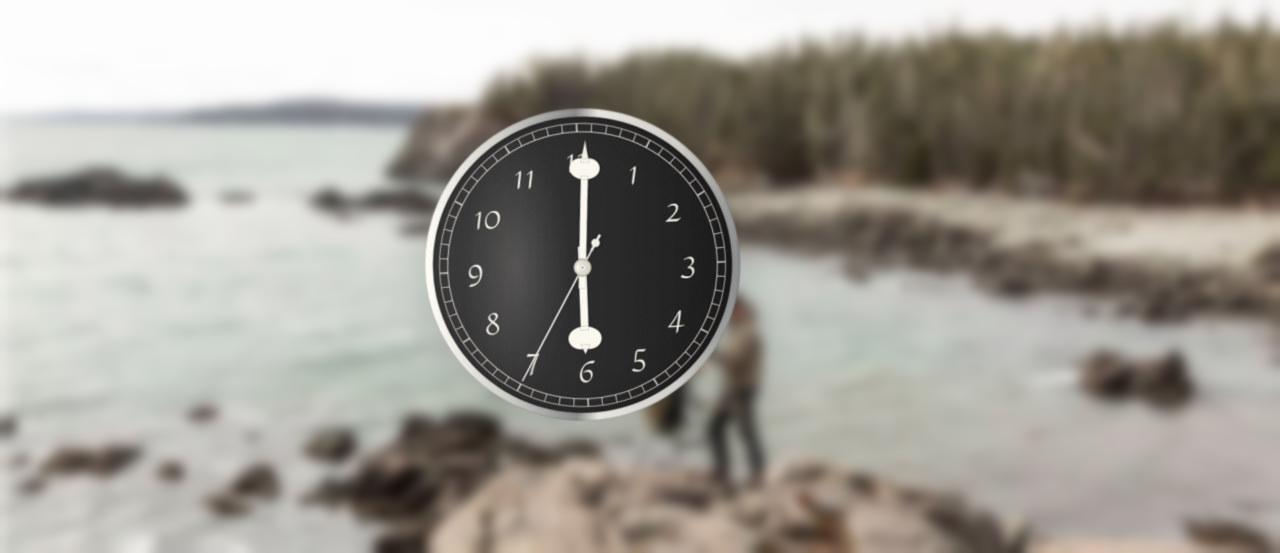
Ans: h=6 m=0 s=35
